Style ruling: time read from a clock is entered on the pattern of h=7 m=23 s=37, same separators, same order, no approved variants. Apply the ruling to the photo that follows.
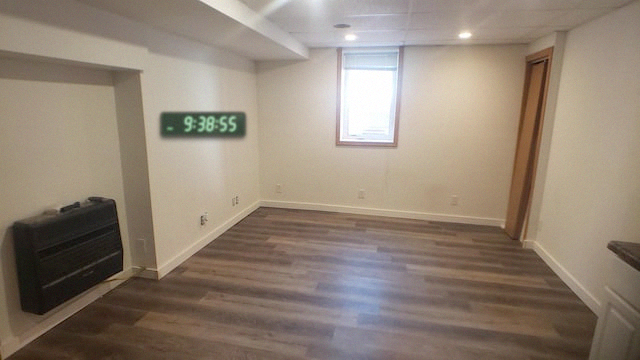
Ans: h=9 m=38 s=55
